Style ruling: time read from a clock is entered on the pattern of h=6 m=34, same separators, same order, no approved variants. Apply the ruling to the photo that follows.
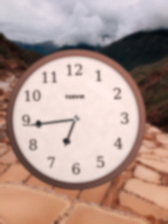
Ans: h=6 m=44
